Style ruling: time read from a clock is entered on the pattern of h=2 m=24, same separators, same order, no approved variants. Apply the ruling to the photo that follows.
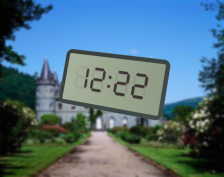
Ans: h=12 m=22
